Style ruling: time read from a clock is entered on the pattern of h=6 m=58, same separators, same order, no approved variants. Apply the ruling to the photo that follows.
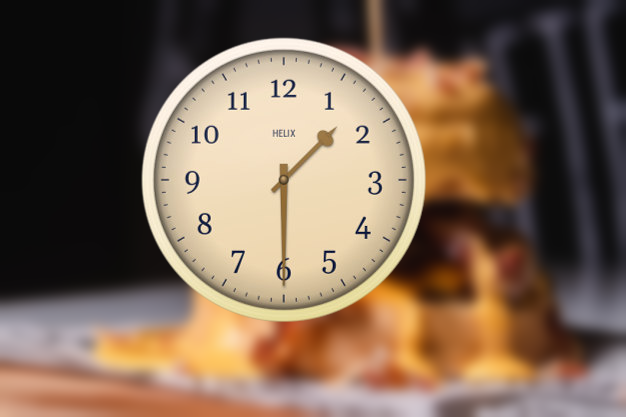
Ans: h=1 m=30
